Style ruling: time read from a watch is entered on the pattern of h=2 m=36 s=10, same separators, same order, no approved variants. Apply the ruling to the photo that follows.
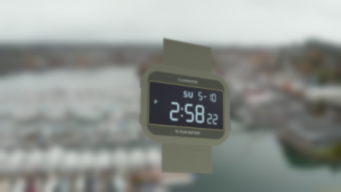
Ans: h=2 m=58 s=22
